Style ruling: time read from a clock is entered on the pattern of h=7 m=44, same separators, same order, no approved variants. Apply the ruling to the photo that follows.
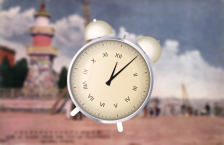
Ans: h=12 m=5
